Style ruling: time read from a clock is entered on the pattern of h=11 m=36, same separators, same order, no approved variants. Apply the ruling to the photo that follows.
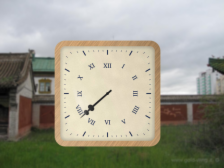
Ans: h=7 m=38
